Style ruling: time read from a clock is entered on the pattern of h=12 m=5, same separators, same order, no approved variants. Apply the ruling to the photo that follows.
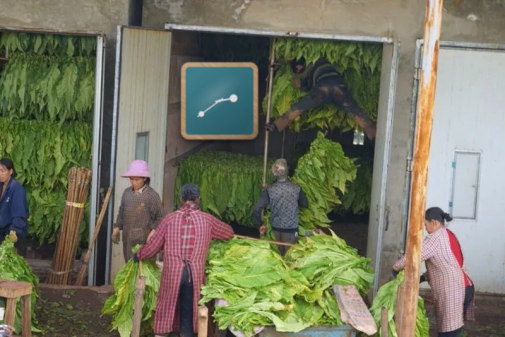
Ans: h=2 m=39
